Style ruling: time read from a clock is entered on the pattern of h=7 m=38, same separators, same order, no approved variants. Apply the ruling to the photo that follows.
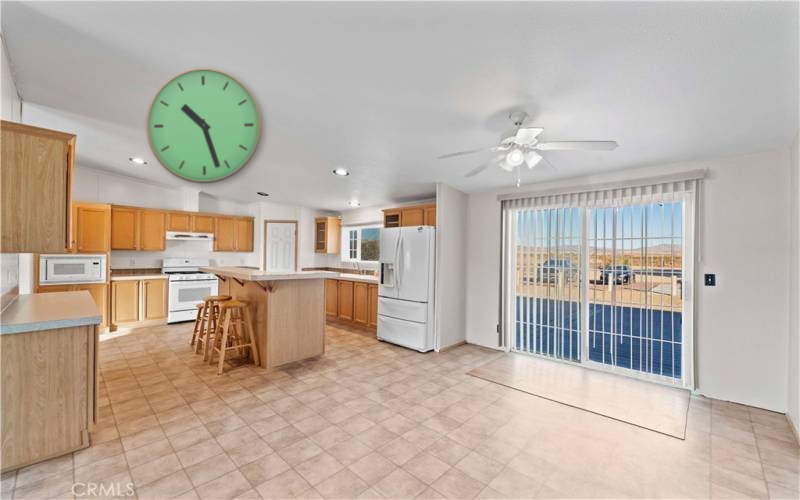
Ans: h=10 m=27
